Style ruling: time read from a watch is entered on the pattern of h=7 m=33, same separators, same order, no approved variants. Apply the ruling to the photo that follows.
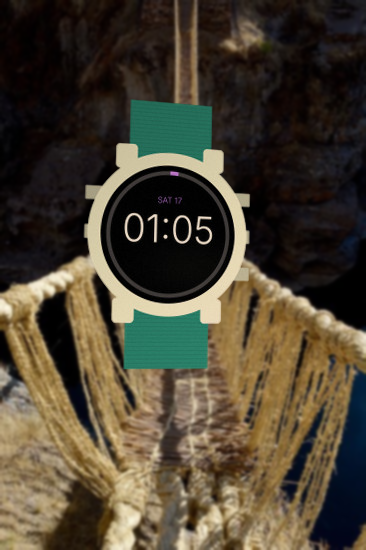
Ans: h=1 m=5
